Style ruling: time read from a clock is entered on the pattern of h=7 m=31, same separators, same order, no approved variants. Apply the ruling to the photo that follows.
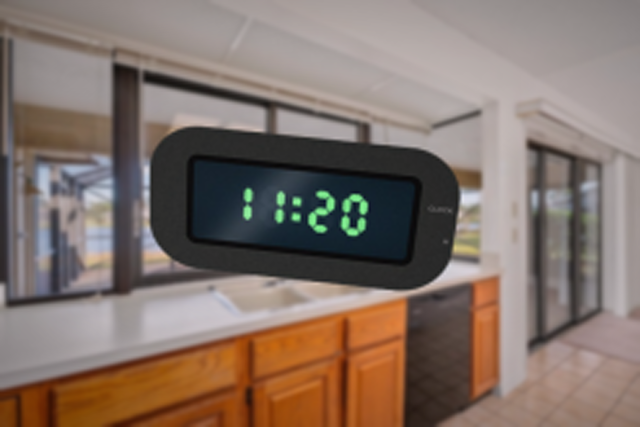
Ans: h=11 m=20
